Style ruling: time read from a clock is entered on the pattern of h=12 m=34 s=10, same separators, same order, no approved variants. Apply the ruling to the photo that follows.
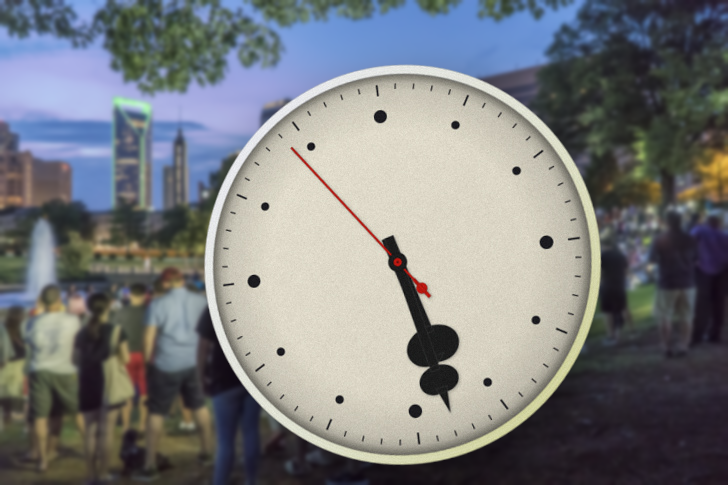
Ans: h=5 m=27 s=54
